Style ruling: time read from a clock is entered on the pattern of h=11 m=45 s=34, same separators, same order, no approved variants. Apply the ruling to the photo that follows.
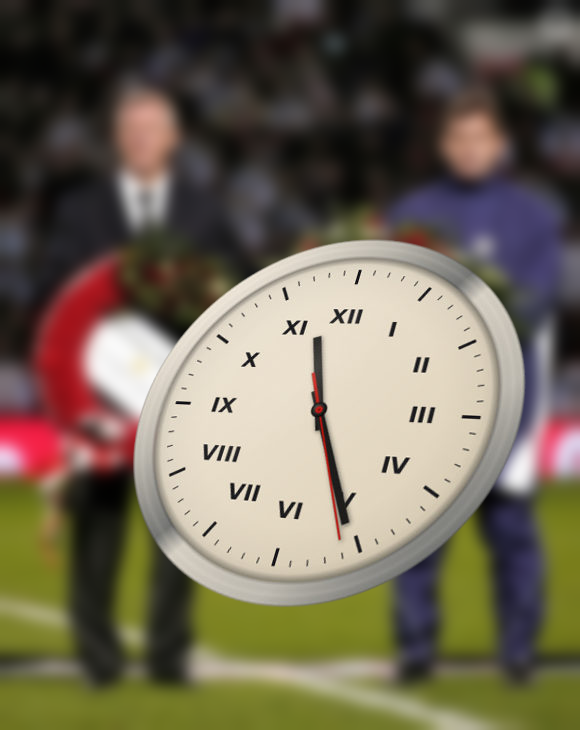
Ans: h=11 m=25 s=26
